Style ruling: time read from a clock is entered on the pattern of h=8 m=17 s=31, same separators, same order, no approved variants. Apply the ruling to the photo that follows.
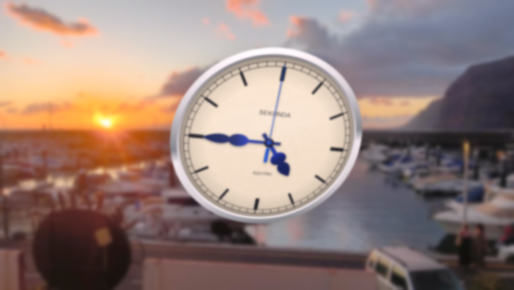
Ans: h=4 m=45 s=0
